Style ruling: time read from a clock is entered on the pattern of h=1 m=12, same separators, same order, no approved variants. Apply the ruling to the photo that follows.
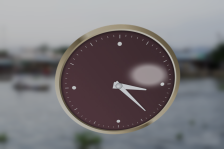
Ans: h=3 m=23
